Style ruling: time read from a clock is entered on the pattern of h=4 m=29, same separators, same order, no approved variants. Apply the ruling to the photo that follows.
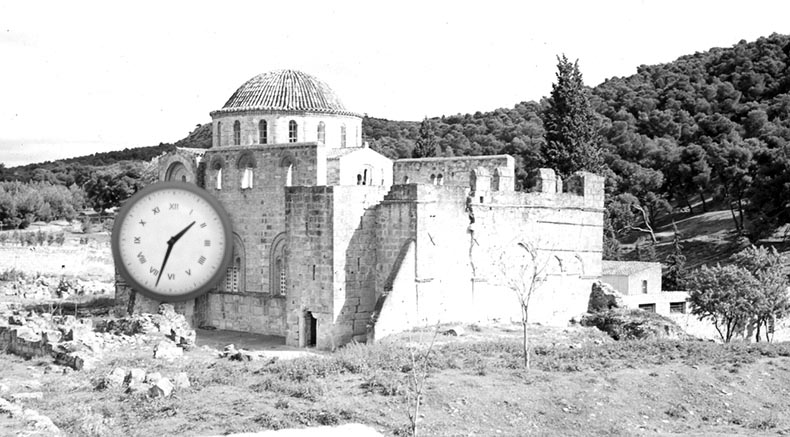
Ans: h=1 m=33
